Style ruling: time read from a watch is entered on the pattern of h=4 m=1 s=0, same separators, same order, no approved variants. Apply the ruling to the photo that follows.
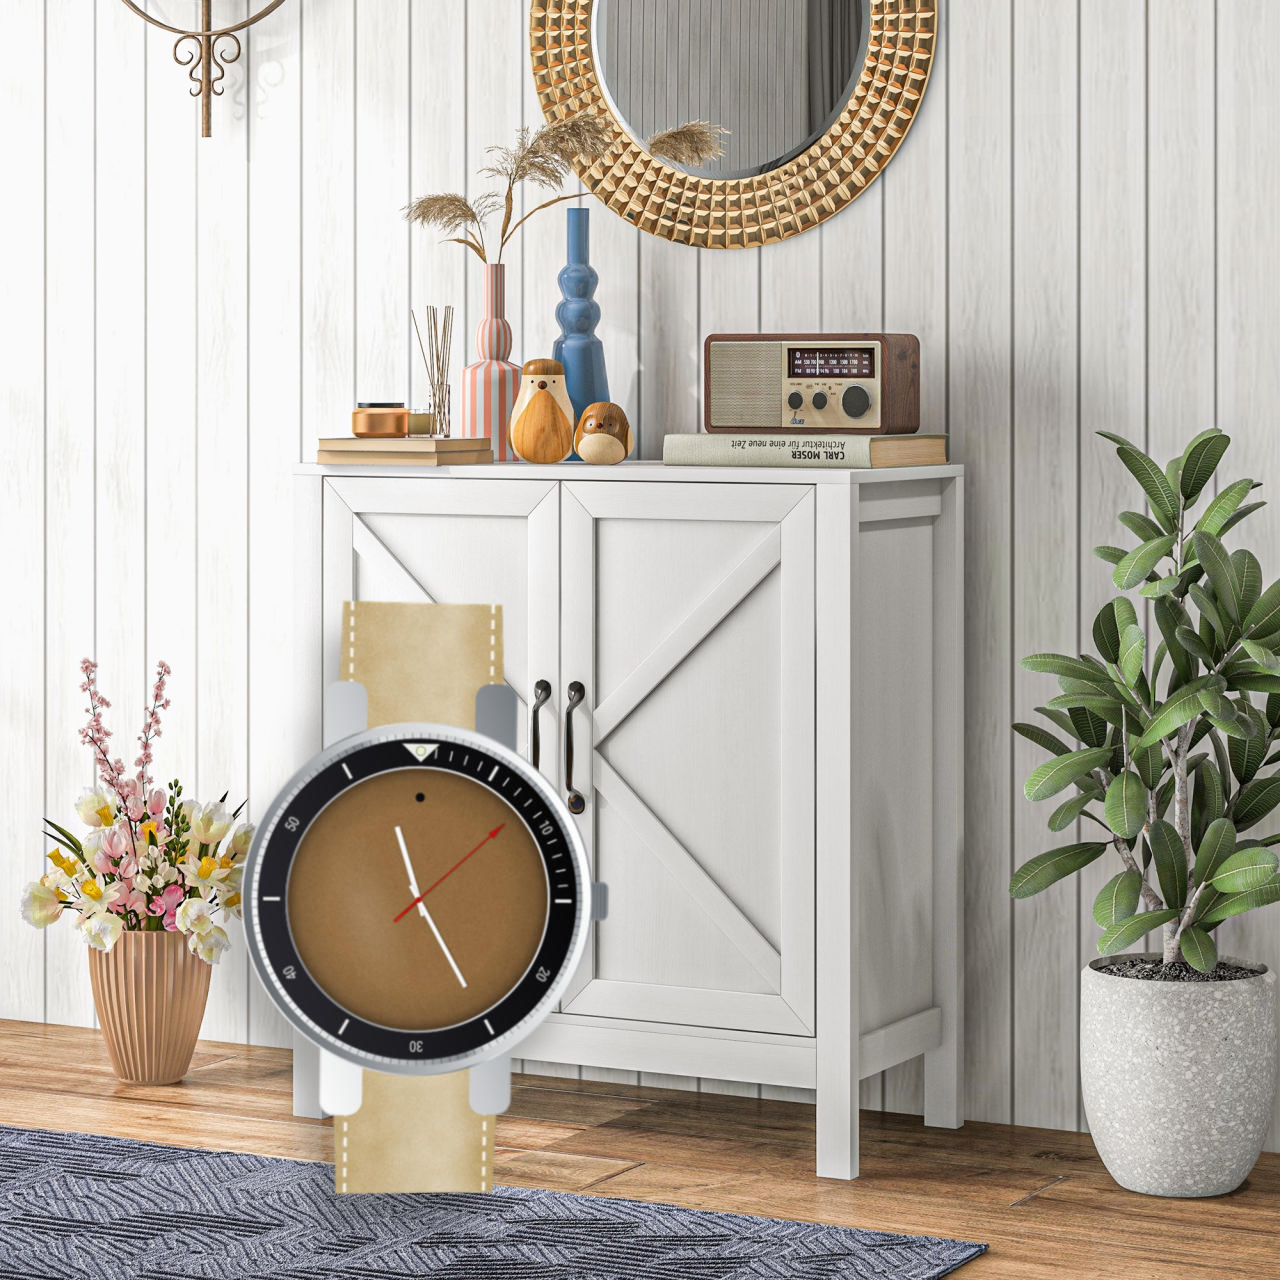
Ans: h=11 m=25 s=8
